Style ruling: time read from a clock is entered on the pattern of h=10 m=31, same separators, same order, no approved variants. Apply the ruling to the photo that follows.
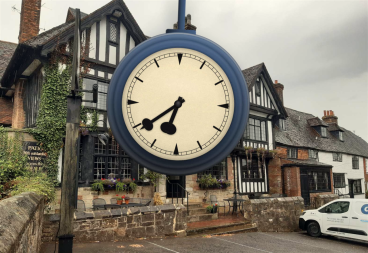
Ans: h=6 m=39
